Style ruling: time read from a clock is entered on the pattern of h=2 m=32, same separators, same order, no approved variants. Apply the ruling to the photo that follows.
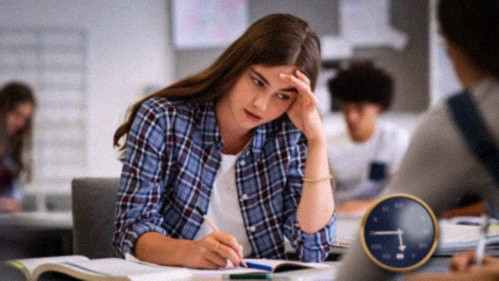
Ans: h=5 m=45
